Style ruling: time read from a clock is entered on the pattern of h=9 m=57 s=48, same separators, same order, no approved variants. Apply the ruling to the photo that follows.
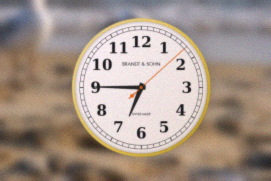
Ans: h=6 m=45 s=8
